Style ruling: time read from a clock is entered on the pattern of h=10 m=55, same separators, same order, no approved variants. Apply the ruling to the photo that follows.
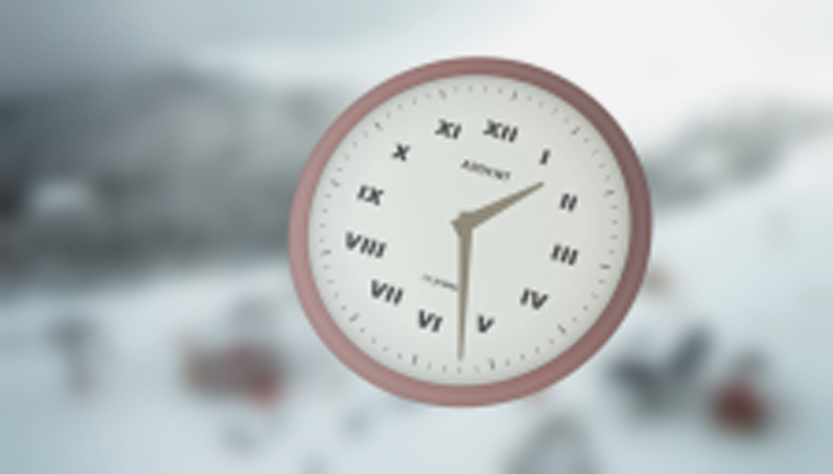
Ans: h=1 m=27
